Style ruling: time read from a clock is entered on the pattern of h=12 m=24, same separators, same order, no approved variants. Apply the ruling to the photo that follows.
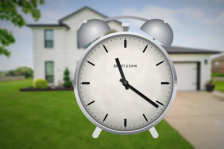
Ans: h=11 m=21
